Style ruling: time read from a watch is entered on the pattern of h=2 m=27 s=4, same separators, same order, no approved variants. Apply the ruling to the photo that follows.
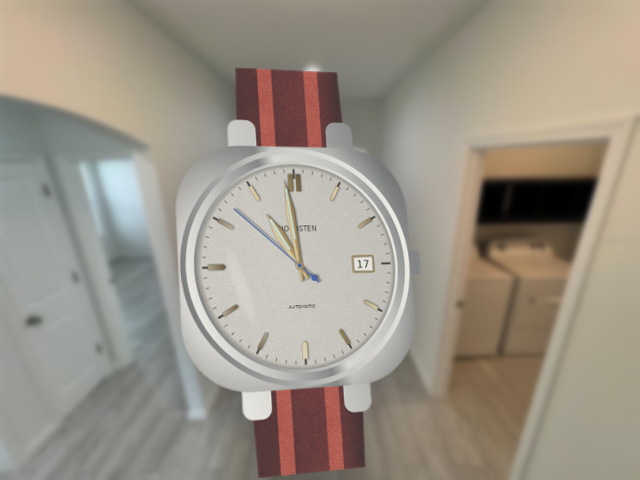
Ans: h=10 m=58 s=52
